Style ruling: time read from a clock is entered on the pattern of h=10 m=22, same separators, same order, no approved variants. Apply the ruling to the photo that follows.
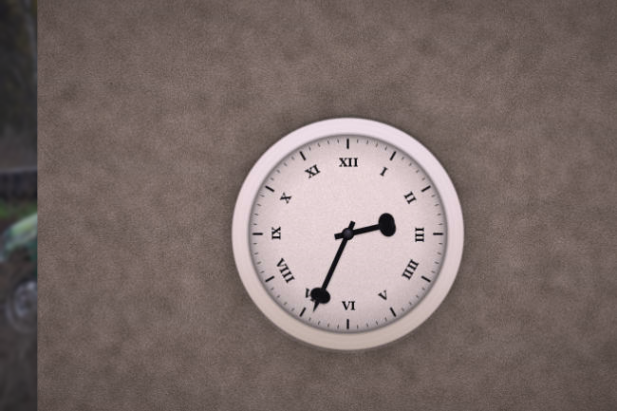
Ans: h=2 m=34
